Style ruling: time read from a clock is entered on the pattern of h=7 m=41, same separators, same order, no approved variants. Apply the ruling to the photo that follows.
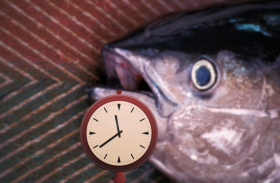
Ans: h=11 m=39
